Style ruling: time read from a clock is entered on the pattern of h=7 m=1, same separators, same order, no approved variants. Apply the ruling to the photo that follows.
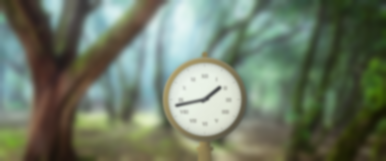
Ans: h=1 m=43
